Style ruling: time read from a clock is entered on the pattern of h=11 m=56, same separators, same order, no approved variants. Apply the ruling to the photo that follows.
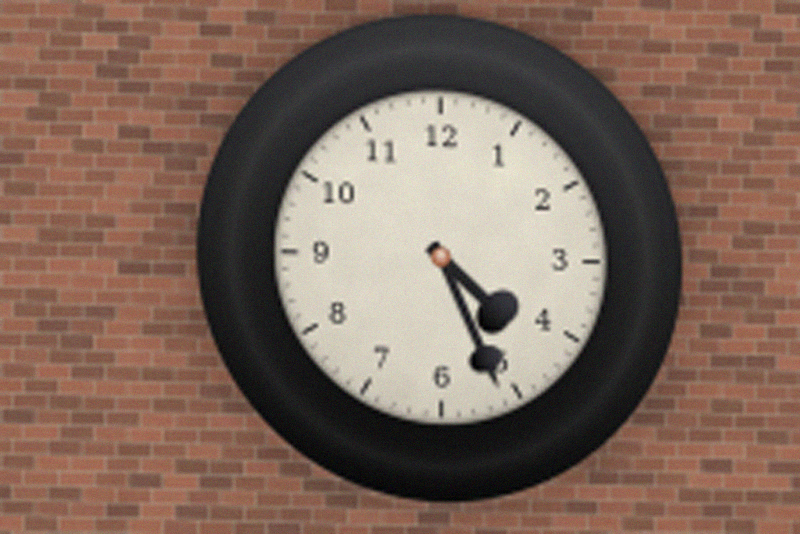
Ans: h=4 m=26
